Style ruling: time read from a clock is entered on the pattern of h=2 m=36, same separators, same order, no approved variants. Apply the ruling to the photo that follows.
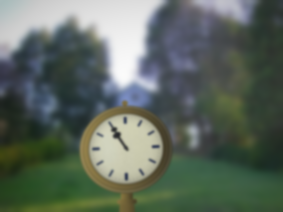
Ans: h=10 m=55
